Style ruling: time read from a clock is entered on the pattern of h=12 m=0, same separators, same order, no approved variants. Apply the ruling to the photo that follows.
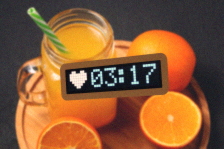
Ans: h=3 m=17
